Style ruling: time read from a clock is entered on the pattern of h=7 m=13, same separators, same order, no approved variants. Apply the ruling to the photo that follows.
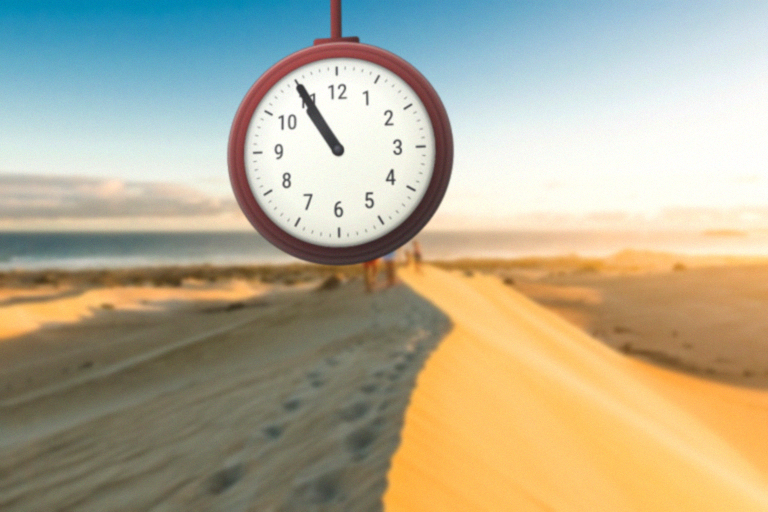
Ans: h=10 m=55
